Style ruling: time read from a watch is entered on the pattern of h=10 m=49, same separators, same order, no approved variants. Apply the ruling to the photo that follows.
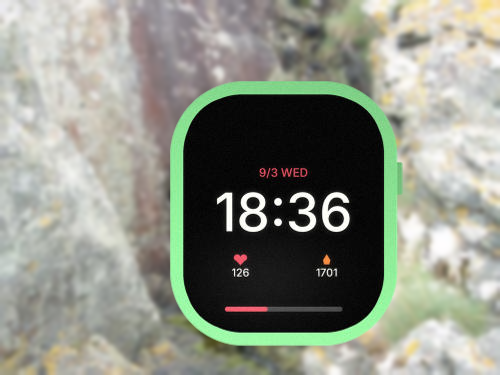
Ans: h=18 m=36
